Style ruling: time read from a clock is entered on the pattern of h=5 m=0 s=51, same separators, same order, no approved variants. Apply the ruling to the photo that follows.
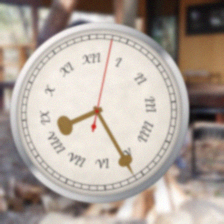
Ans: h=8 m=26 s=3
